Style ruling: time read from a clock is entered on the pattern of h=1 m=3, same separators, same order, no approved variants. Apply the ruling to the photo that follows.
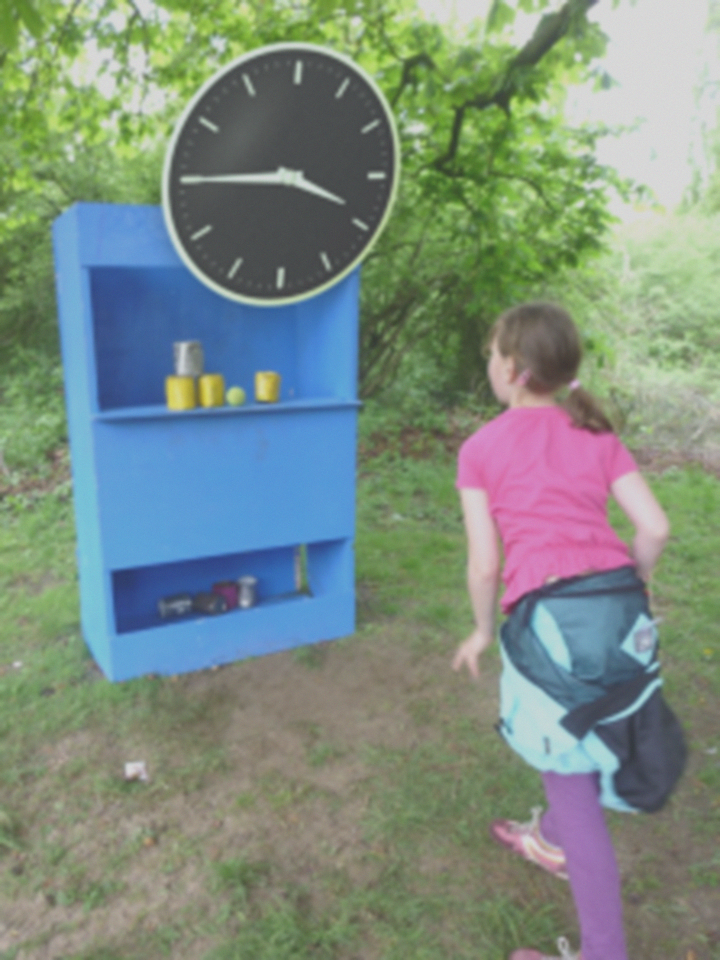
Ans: h=3 m=45
